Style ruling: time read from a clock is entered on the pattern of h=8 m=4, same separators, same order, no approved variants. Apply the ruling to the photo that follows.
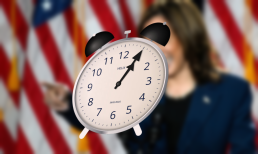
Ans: h=1 m=5
